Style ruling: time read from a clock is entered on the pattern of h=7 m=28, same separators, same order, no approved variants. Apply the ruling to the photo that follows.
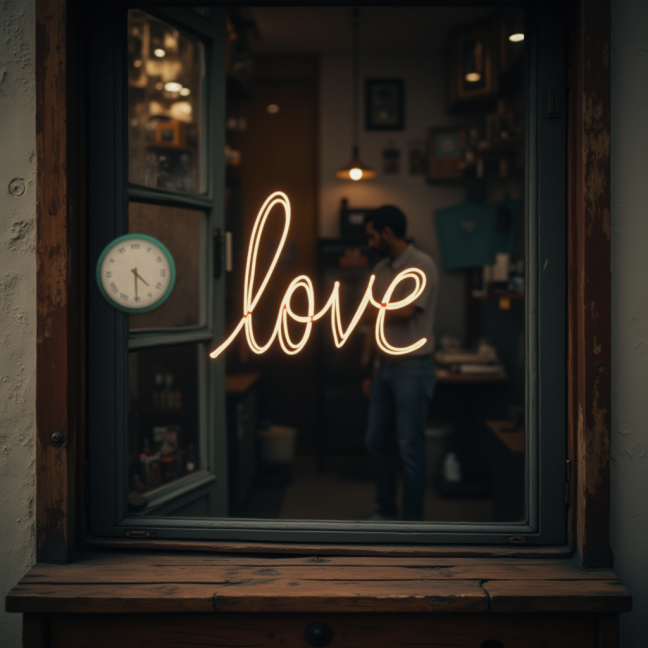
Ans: h=4 m=30
